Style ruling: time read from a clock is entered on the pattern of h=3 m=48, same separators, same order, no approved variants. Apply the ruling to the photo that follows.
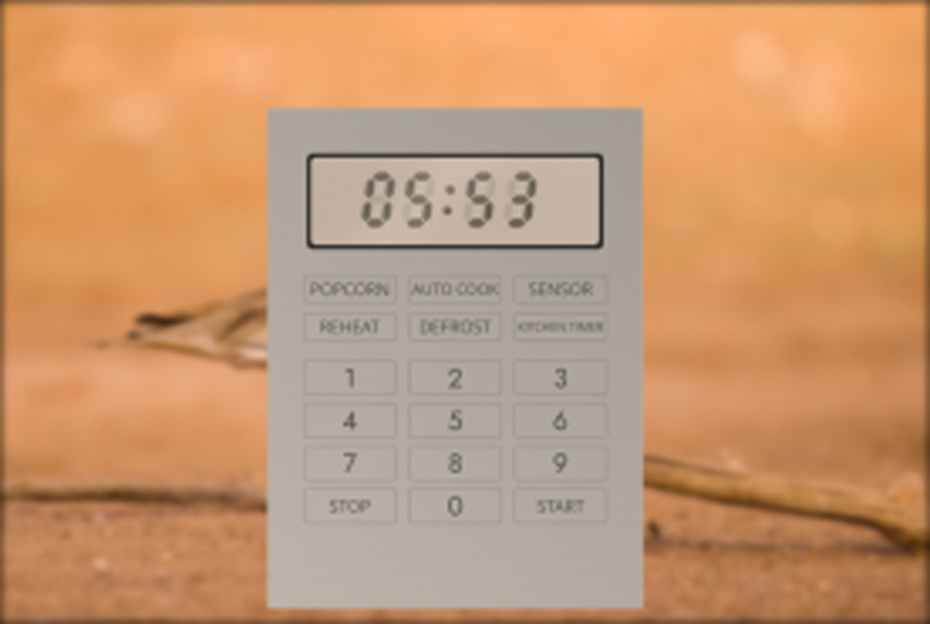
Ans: h=5 m=53
